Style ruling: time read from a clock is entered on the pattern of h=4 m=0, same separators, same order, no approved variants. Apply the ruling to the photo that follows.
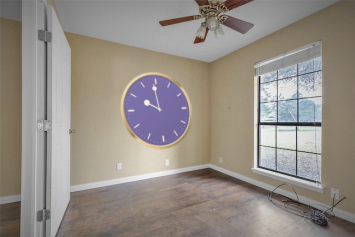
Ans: h=9 m=59
